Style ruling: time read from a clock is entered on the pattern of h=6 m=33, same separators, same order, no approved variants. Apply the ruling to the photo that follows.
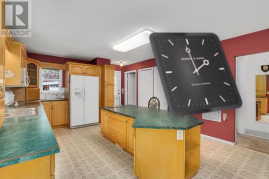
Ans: h=1 m=59
